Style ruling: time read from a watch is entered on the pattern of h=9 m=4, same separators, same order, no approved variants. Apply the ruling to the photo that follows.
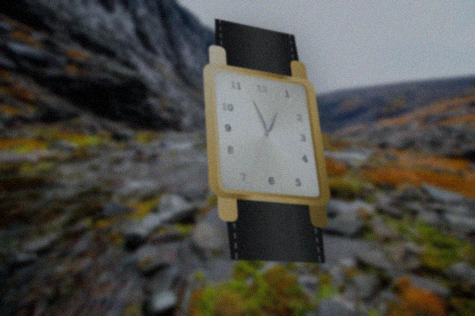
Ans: h=12 m=57
